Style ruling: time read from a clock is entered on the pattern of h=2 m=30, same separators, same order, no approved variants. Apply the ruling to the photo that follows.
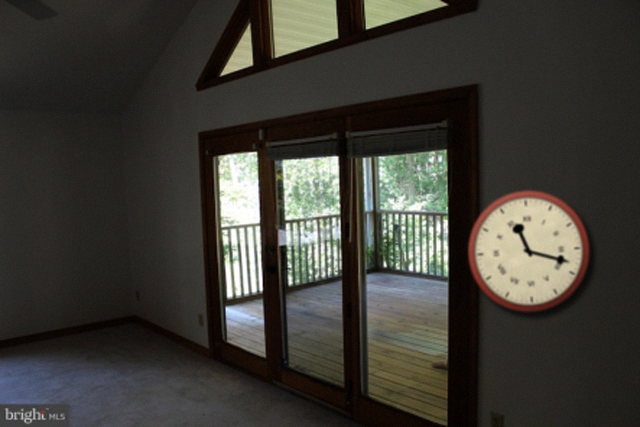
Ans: h=11 m=18
